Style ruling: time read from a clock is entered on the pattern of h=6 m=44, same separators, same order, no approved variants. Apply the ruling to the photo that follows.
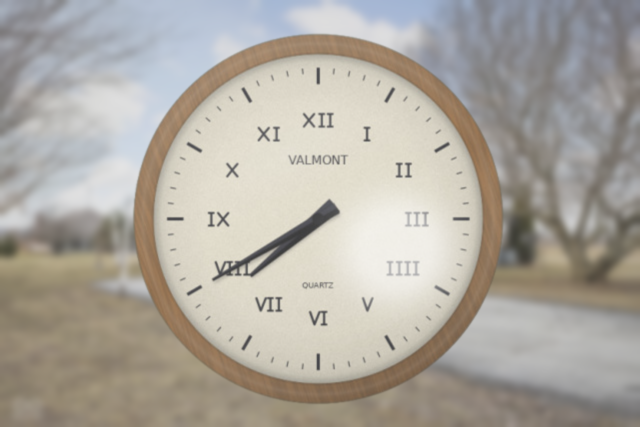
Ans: h=7 m=40
